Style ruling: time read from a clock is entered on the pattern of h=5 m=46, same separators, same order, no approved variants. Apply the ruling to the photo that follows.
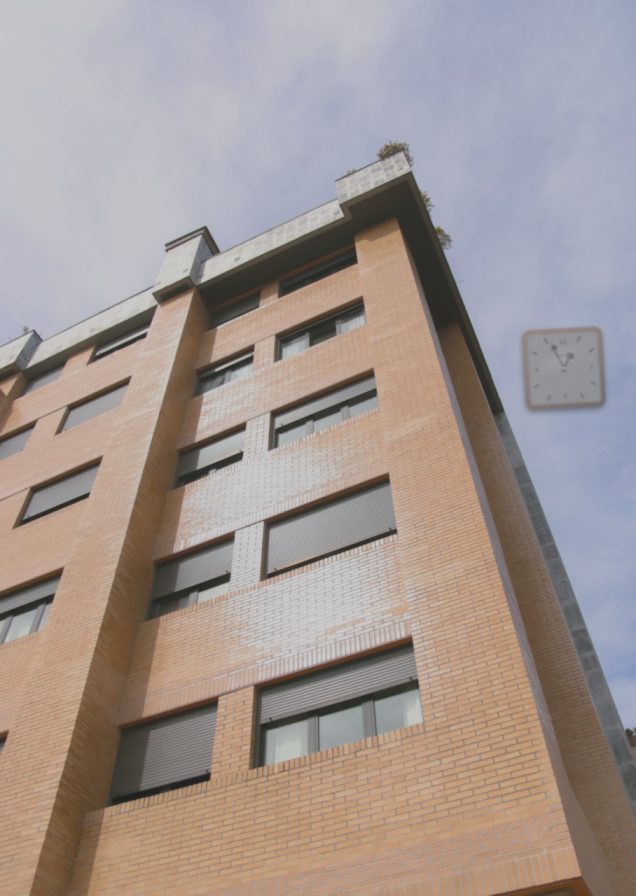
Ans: h=12 m=56
